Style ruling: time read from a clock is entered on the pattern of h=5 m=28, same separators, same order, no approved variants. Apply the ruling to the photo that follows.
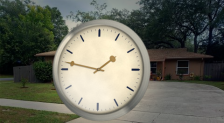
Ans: h=1 m=47
